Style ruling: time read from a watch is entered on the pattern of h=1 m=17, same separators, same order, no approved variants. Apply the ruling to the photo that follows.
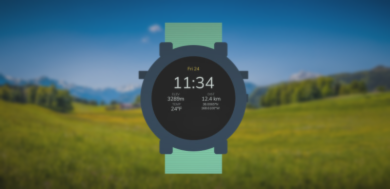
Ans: h=11 m=34
